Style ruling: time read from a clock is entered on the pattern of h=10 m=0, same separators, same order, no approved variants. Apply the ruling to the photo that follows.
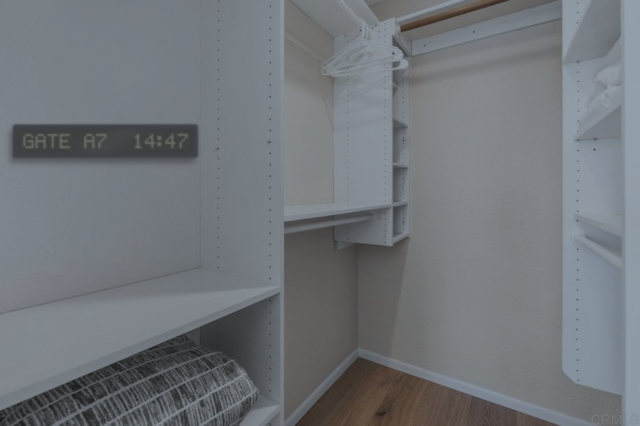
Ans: h=14 m=47
